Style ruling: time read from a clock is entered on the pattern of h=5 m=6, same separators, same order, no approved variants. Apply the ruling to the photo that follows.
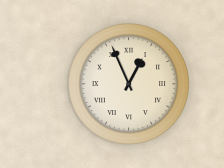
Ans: h=12 m=56
